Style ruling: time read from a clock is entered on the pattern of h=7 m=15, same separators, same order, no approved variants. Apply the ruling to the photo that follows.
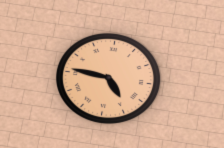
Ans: h=4 m=46
